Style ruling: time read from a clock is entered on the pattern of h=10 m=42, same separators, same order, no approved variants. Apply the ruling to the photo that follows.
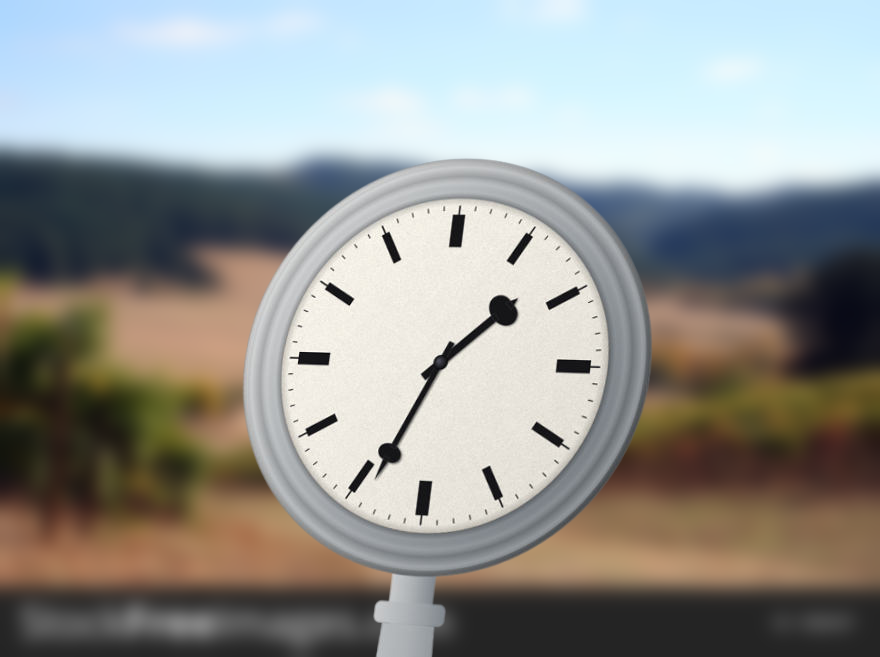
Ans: h=1 m=34
